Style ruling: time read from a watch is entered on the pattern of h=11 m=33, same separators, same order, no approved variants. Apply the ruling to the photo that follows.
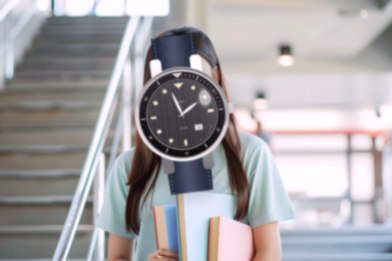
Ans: h=1 m=57
